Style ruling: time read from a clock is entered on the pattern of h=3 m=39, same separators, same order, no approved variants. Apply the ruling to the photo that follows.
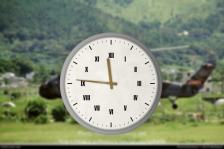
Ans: h=11 m=46
